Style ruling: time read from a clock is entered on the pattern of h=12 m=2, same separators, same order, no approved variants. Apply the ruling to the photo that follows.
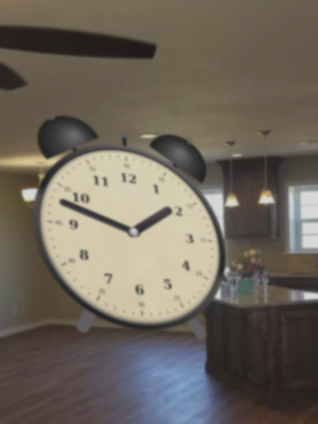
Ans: h=1 m=48
